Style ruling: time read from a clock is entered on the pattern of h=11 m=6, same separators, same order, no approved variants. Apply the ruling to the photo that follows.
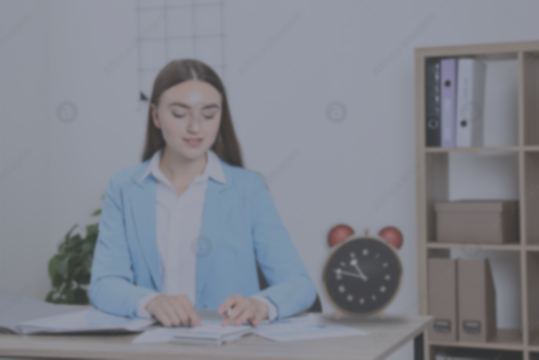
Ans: h=10 m=47
